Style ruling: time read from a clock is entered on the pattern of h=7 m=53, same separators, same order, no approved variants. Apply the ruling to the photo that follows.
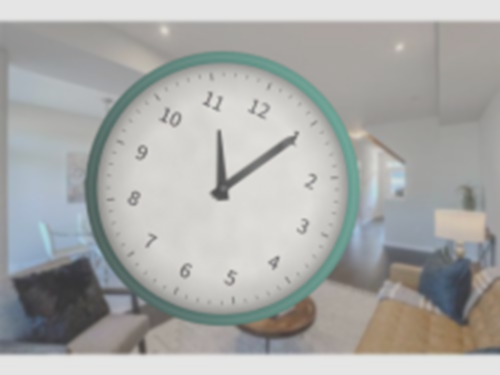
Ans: h=11 m=5
